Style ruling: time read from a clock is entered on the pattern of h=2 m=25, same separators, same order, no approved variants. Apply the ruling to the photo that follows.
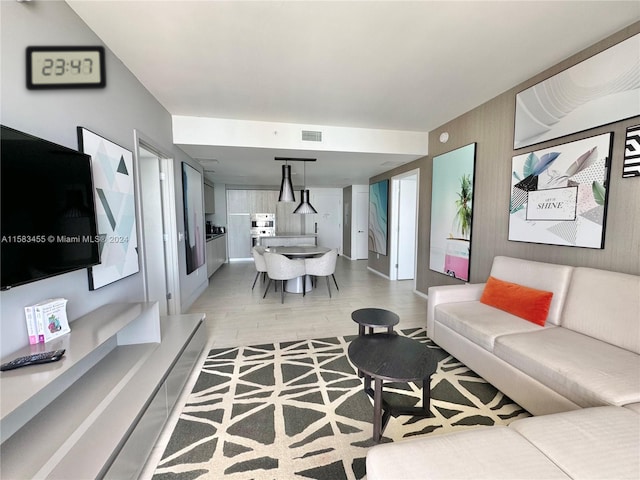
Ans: h=23 m=47
